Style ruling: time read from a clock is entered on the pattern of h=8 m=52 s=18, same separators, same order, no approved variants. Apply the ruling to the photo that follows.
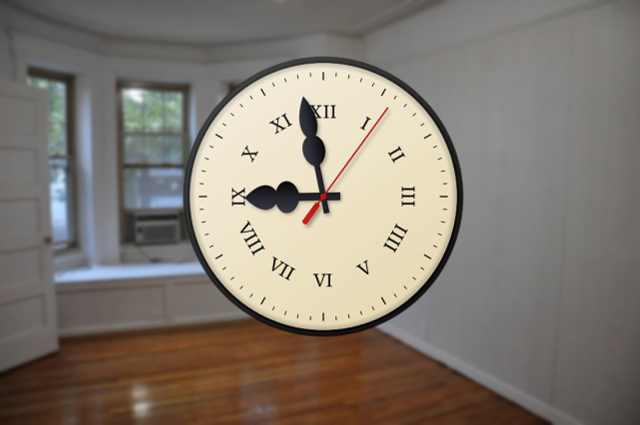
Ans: h=8 m=58 s=6
